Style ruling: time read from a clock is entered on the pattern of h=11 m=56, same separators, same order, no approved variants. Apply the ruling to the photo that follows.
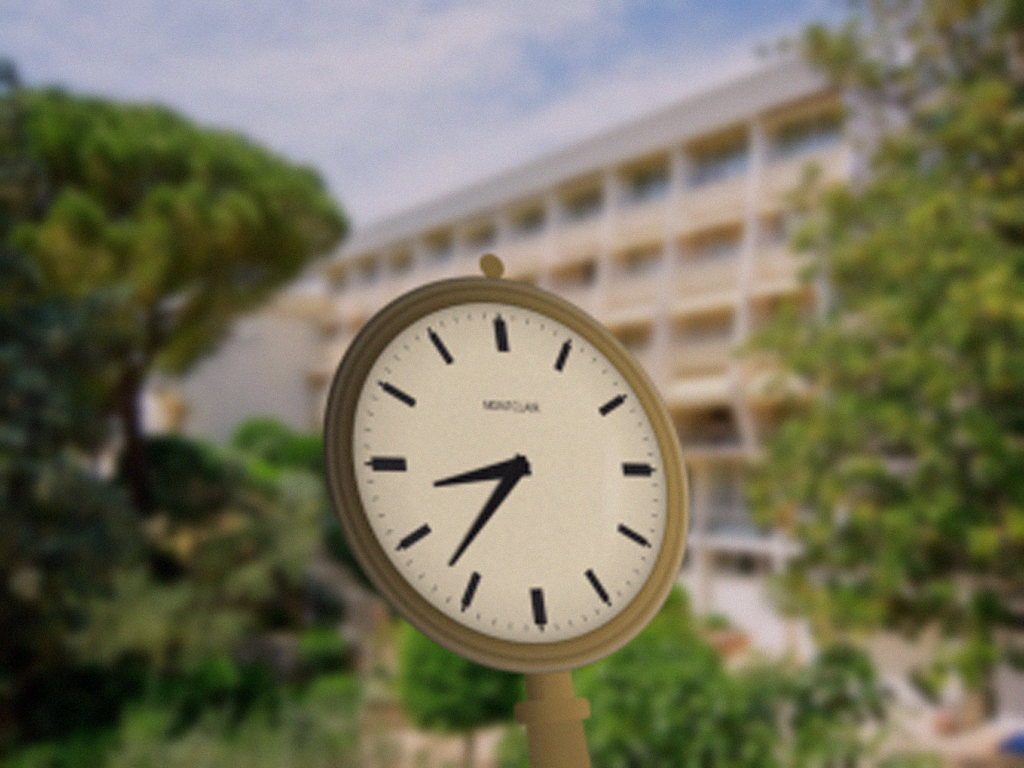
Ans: h=8 m=37
